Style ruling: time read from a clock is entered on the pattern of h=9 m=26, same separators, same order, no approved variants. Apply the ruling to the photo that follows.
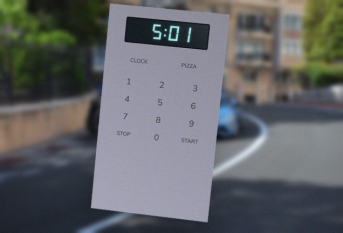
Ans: h=5 m=1
